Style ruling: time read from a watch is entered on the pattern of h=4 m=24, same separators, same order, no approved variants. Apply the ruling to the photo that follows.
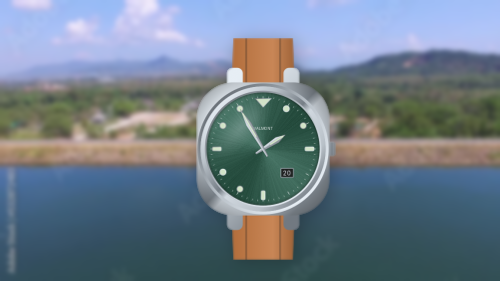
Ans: h=1 m=55
